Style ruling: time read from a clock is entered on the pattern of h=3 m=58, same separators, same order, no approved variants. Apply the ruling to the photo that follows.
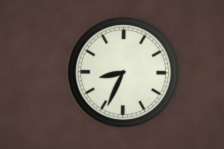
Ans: h=8 m=34
